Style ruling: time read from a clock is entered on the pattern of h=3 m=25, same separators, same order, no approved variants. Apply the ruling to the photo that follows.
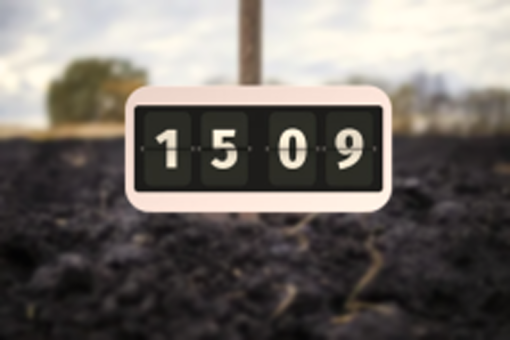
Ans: h=15 m=9
